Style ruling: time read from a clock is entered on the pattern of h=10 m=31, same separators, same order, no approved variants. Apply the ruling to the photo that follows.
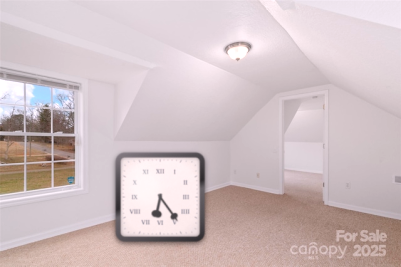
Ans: h=6 m=24
